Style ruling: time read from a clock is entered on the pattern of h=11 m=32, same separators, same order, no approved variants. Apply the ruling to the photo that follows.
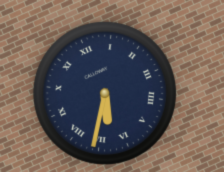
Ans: h=6 m=36
